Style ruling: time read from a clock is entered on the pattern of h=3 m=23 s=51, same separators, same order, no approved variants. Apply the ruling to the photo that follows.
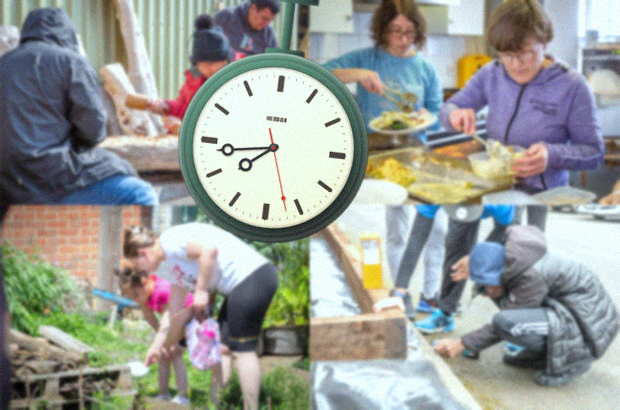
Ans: h=7 m=43 s=27
